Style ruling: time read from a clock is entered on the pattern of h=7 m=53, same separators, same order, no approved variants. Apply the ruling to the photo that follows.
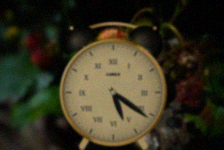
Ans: h=5 m=21
